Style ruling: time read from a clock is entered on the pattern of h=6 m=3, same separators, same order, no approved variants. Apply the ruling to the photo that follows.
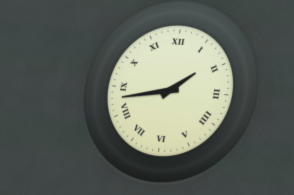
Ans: h=1 m=43
